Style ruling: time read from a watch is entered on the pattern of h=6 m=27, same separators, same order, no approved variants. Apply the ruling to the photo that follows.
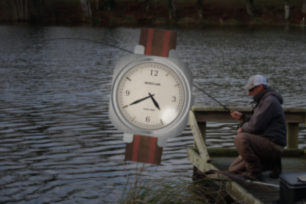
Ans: h=4 m=40
